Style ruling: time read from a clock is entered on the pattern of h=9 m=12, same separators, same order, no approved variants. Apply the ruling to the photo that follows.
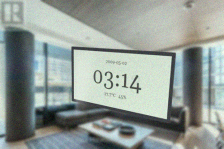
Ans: h=3 m=14
